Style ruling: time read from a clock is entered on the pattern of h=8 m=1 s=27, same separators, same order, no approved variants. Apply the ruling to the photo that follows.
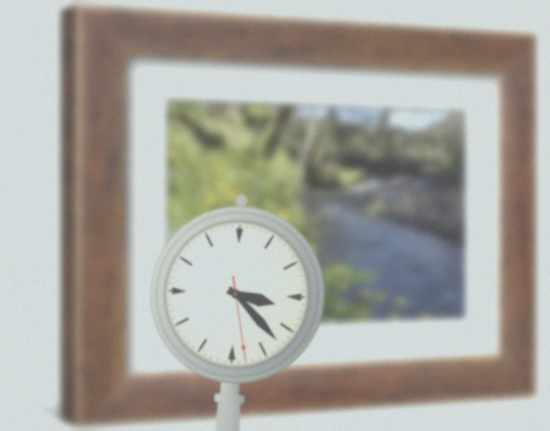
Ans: h=3 m=22 s=28
